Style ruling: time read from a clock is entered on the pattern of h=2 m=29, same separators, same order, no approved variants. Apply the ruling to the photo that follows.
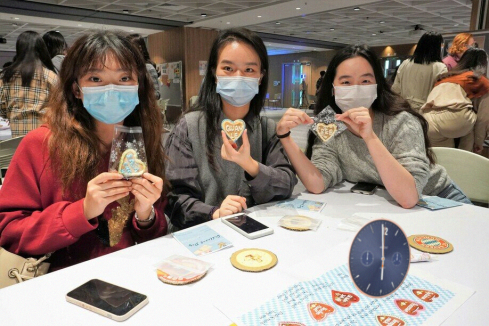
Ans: h=5 m=59
